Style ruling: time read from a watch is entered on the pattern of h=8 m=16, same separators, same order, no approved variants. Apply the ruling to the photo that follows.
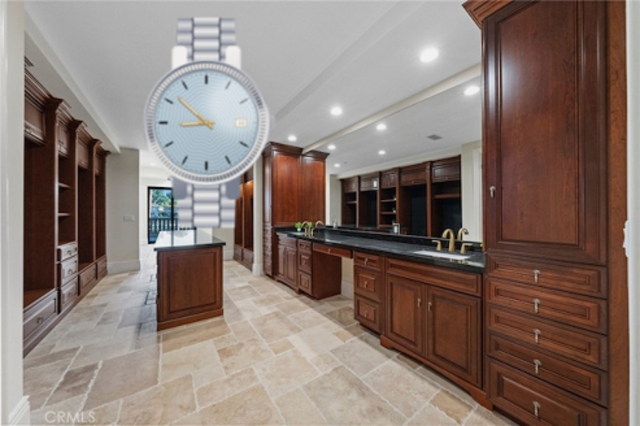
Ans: h=8 m=52
